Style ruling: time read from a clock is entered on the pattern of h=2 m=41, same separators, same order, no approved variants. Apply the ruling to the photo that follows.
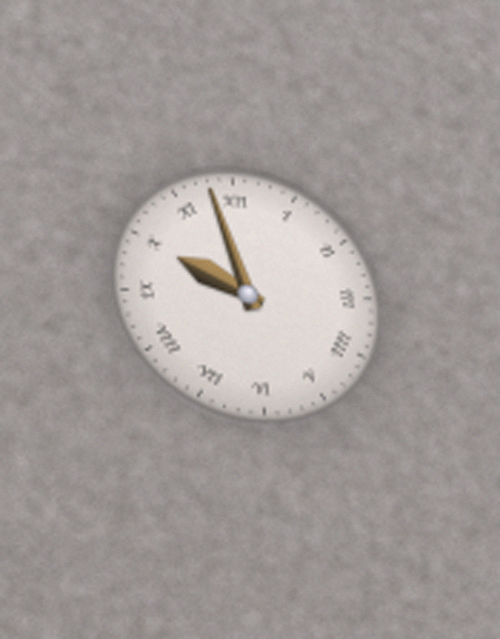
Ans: h=9 m=58
